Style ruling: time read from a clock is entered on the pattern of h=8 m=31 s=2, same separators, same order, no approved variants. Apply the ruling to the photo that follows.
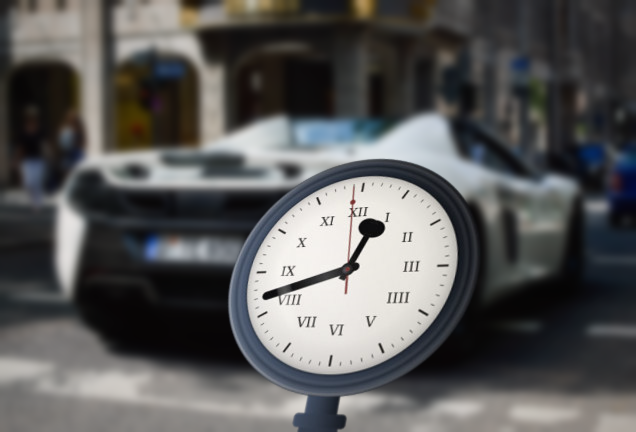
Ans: h=12 m=41 s=59
